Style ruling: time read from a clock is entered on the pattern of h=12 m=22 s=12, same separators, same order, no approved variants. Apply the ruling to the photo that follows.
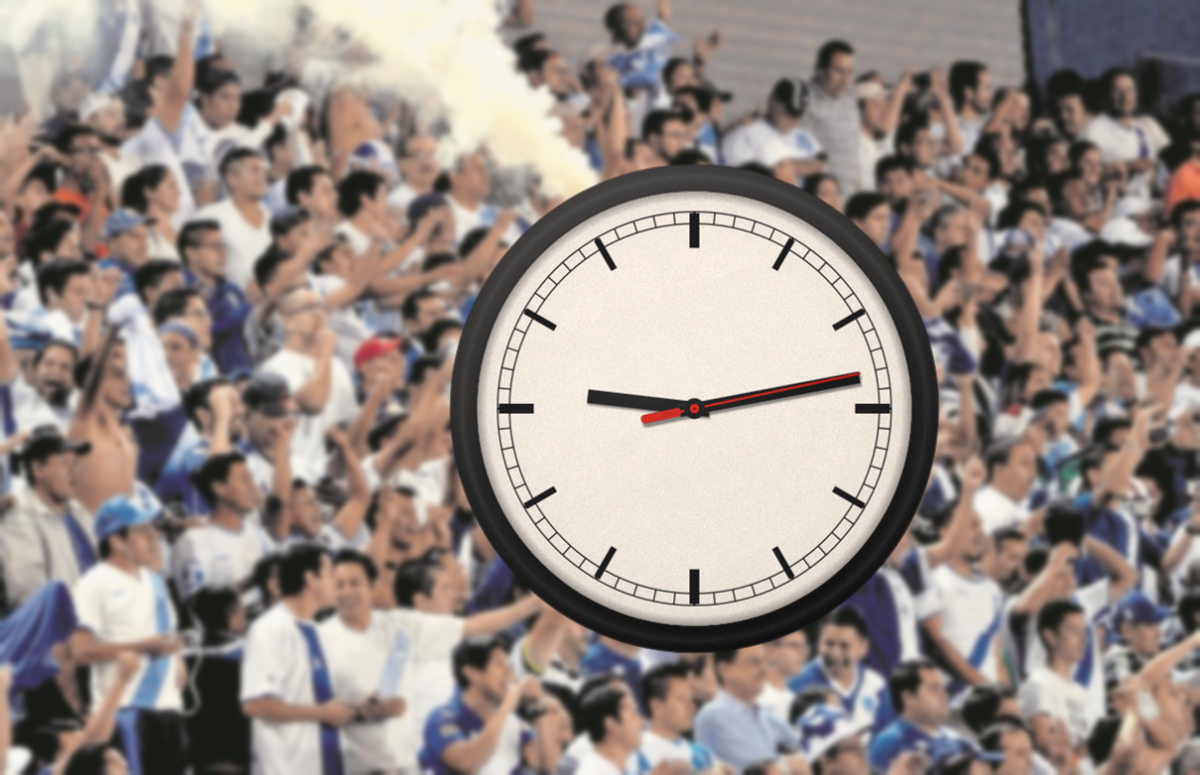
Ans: h=9 m=13 s=13
